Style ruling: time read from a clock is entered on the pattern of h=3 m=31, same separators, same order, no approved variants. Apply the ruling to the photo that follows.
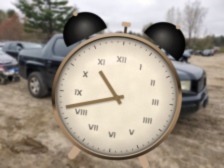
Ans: h=10 m=42
